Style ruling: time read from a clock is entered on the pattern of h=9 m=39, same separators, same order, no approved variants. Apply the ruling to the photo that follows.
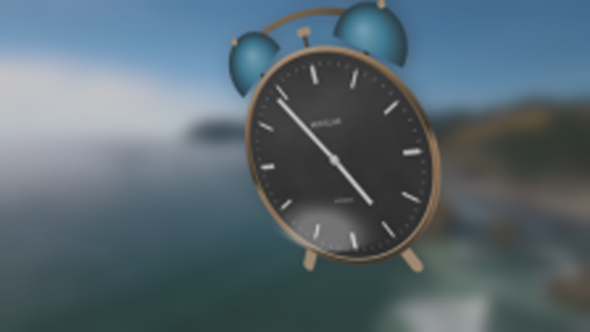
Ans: h=4 m=54
